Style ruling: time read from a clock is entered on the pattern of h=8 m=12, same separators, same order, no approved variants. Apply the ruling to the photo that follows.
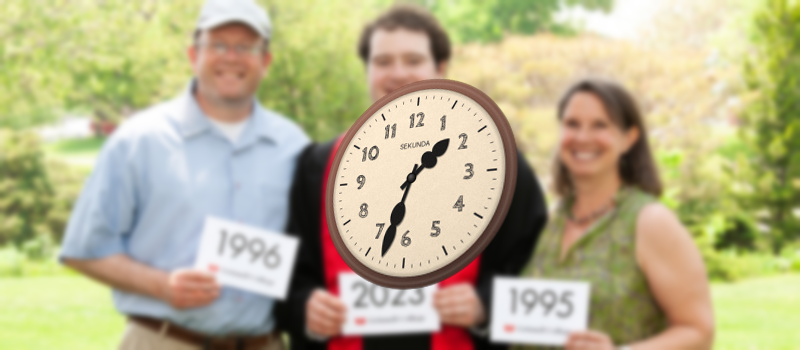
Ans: h=1 m=33
